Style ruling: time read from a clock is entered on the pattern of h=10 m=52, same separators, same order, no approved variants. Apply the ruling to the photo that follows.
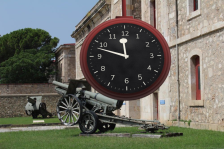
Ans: h=11 m=48
